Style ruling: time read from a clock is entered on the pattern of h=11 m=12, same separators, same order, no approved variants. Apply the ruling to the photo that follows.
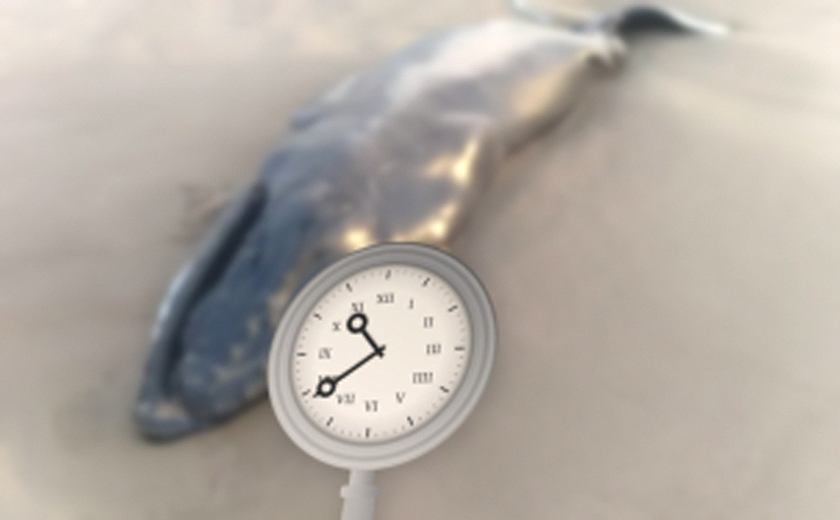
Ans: h=10 m=39
